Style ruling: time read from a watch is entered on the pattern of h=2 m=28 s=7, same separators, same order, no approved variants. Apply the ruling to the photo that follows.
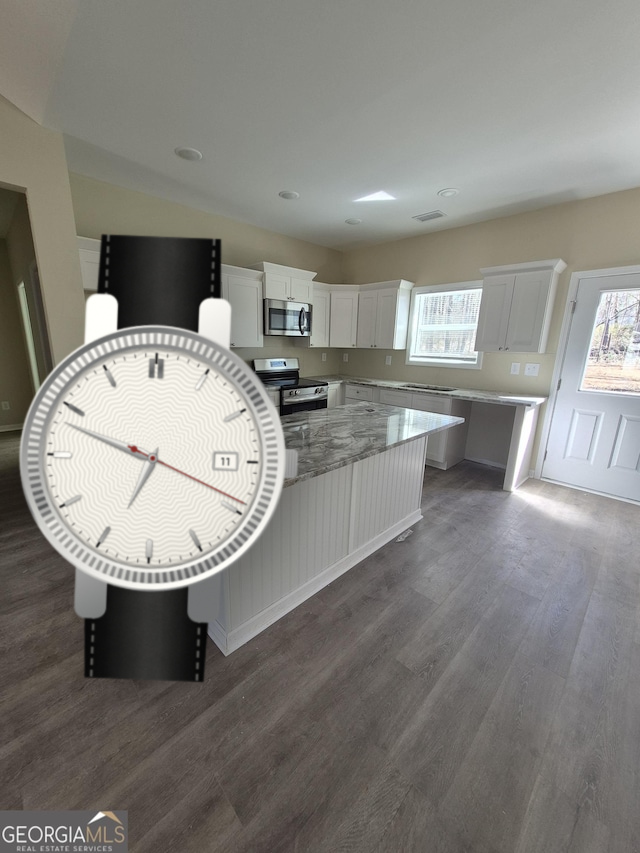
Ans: h=6 m=48 s=19
